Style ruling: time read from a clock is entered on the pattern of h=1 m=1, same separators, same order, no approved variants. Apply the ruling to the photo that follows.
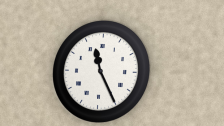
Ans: h=11 m=25
